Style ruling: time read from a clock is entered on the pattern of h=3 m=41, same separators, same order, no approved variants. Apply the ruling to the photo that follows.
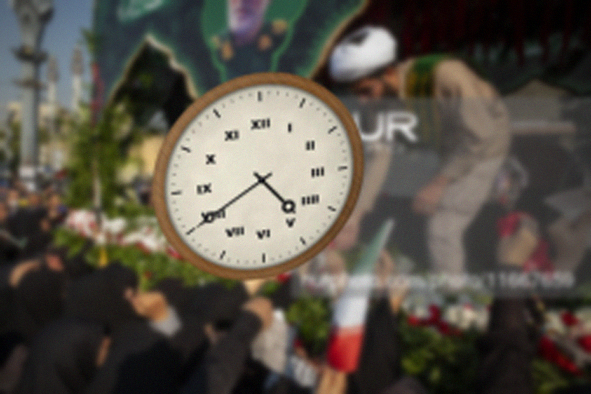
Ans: h=4 m=40
